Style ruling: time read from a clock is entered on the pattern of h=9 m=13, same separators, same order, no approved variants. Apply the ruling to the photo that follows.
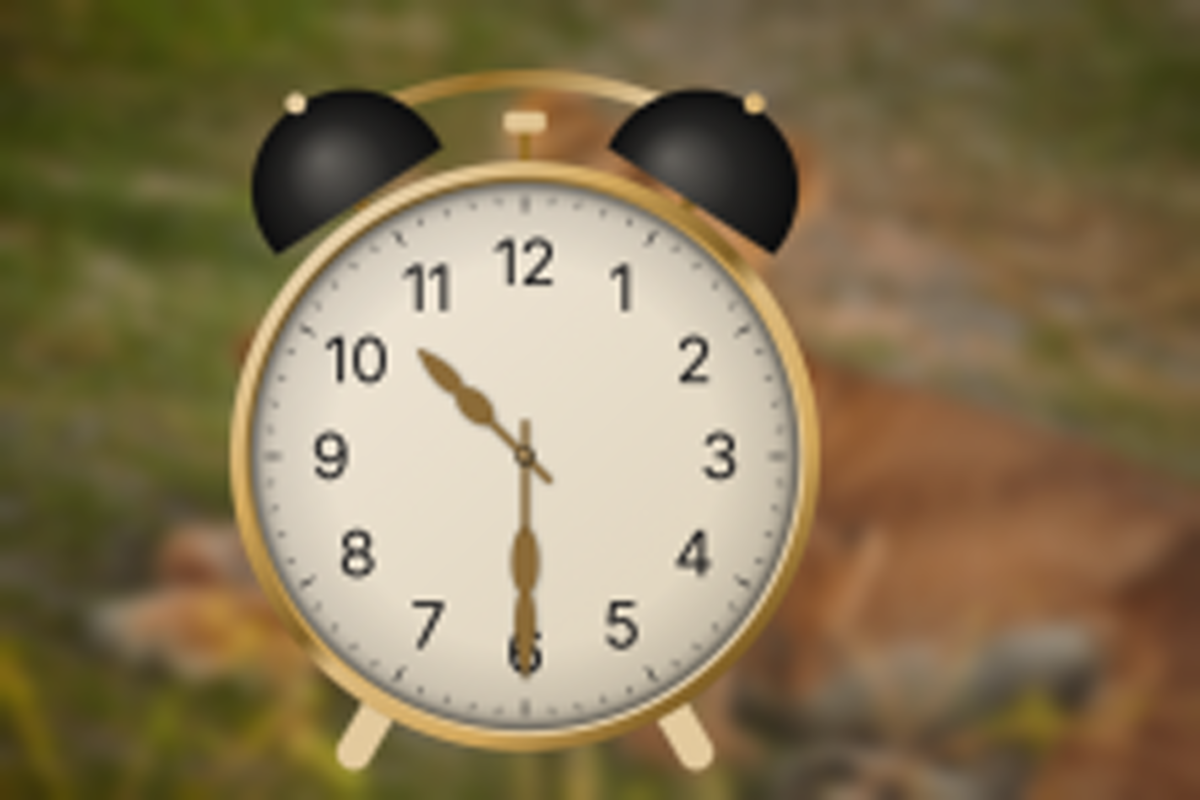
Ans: h=10 m=30
